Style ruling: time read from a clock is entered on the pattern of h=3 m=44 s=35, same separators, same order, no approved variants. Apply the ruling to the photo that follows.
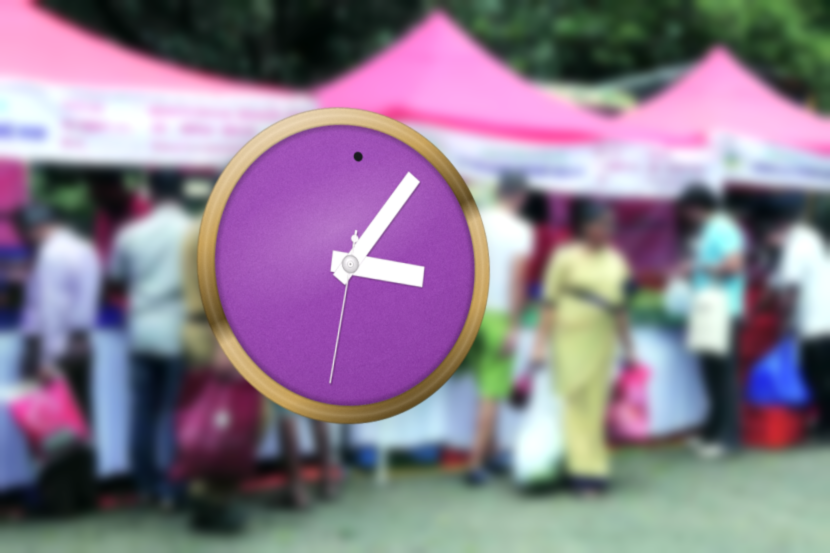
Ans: h=3 m=5 s=31
